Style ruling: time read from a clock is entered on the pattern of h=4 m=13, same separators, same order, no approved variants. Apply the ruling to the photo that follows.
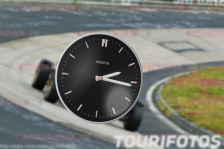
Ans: h=2 m=16
